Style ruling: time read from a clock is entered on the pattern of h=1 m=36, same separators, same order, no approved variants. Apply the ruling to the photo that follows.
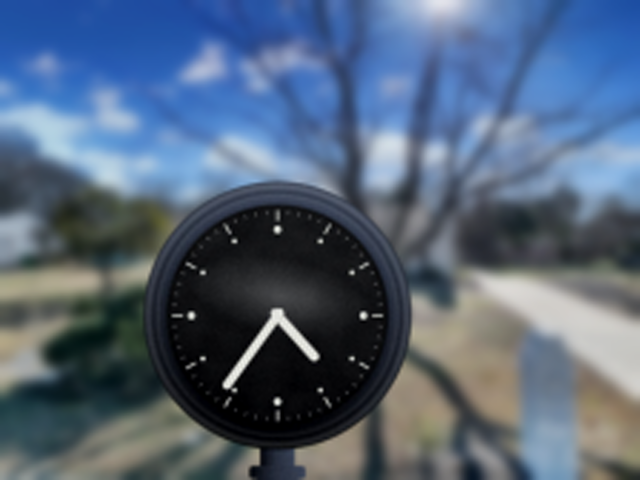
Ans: h=4 m=36
